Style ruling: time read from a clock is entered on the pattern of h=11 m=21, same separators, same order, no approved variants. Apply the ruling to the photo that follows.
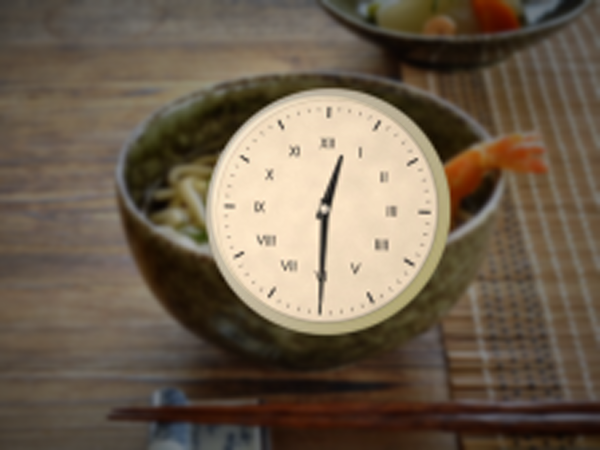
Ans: h=12 m=30
